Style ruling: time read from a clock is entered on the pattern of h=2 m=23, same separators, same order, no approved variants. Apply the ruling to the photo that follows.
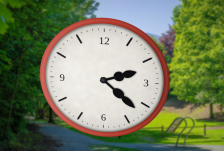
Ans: h=2 m=22
